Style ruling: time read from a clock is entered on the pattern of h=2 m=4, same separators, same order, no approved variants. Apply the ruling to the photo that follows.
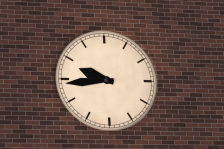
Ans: h=9 m=44
